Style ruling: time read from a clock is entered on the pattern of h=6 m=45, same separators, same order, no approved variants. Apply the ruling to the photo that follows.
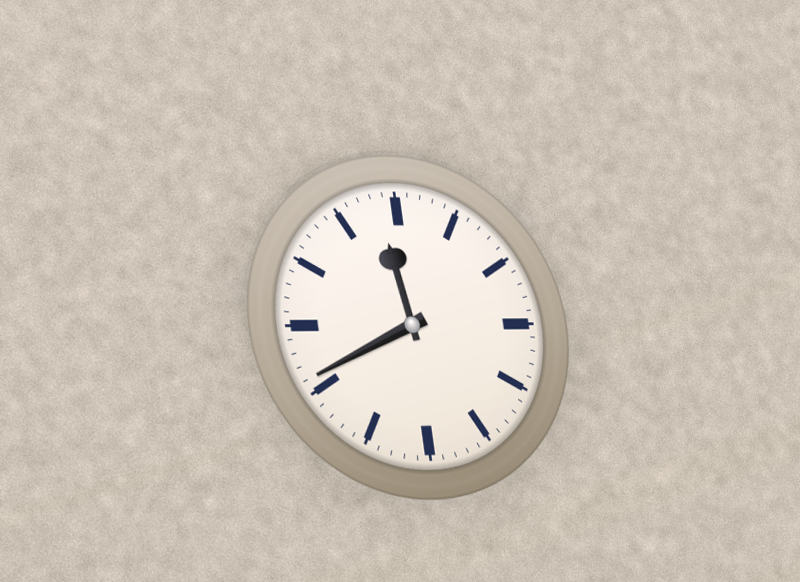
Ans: h=11 m=41
